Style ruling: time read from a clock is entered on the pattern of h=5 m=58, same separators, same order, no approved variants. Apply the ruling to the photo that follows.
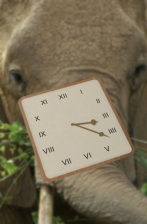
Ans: h=3 m=22
